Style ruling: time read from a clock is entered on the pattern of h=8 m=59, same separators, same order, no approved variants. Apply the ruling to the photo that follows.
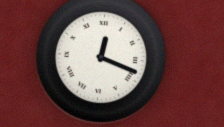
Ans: h=12 m=18
